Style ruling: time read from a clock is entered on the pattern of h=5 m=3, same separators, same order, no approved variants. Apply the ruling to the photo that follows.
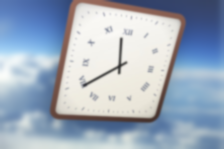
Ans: h=11 m=39
